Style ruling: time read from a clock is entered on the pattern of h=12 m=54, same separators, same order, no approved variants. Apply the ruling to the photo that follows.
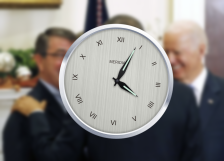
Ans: h=4 m=4
